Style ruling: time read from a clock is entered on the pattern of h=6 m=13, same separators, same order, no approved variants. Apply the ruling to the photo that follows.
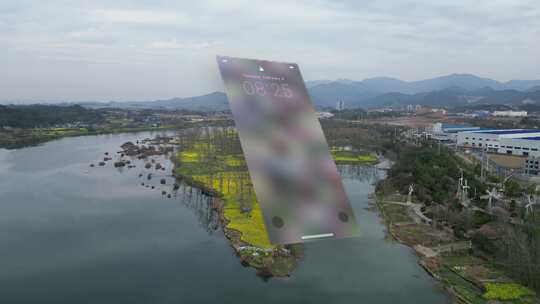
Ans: h=8 m=25
